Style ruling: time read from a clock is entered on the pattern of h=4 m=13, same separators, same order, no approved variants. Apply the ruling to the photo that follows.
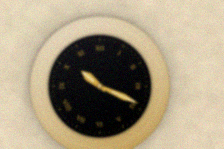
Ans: h=10 m=19
